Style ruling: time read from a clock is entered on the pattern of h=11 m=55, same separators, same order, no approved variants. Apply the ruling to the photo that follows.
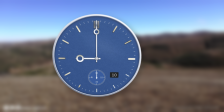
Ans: h=9 m=0
